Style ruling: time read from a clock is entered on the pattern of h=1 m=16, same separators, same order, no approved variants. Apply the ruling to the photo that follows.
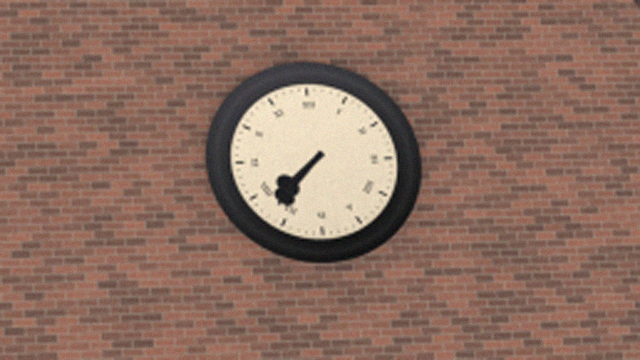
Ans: h=7 m=37
